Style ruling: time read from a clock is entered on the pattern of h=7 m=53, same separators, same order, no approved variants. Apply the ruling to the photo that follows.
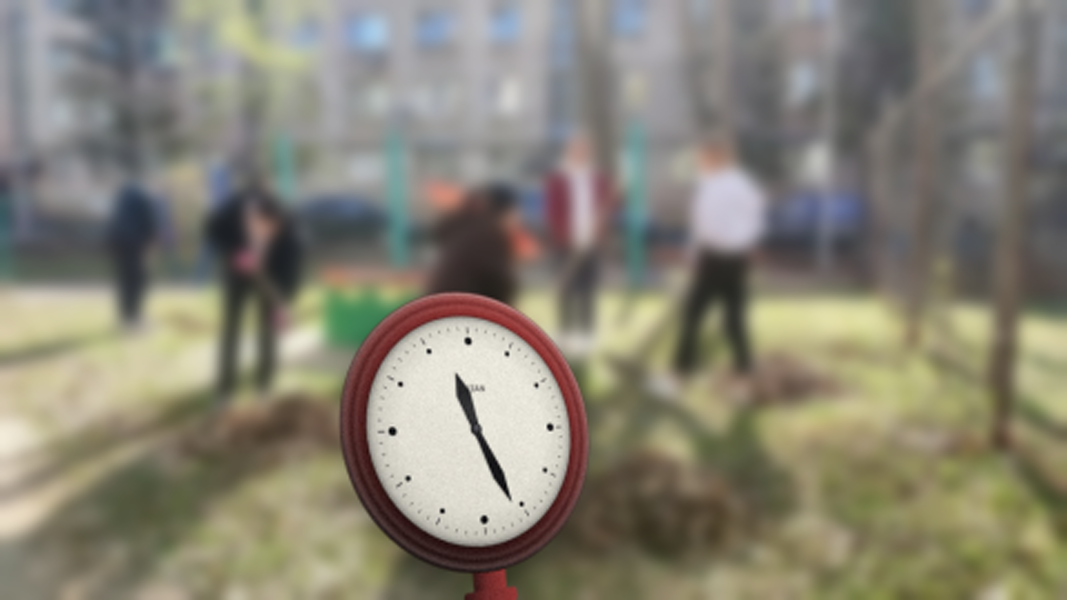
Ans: h=11 m=26
